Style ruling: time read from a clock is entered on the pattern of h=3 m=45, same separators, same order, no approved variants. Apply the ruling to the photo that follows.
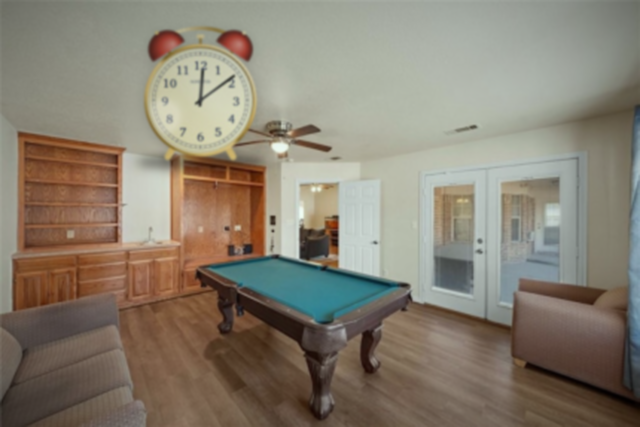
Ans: h=12 m=9
